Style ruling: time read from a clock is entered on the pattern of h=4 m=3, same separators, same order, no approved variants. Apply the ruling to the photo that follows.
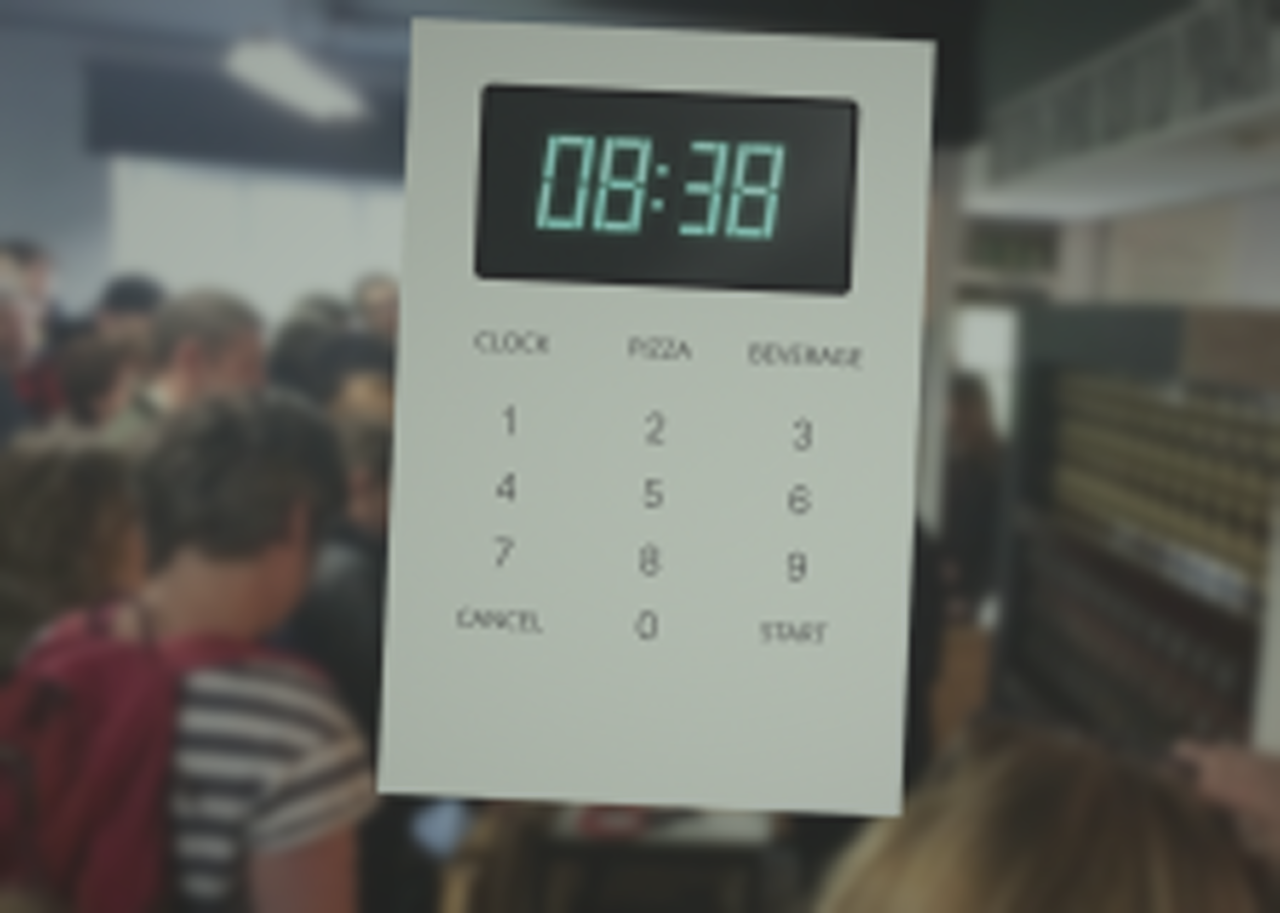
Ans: h=8 m=38
